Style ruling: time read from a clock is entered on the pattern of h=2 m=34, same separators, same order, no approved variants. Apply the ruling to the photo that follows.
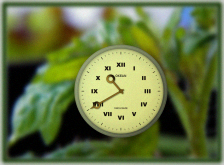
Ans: h=10 m=40
